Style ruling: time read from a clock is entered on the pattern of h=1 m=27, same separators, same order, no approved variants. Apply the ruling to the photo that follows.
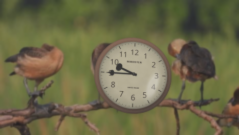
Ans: h=9 m=45
